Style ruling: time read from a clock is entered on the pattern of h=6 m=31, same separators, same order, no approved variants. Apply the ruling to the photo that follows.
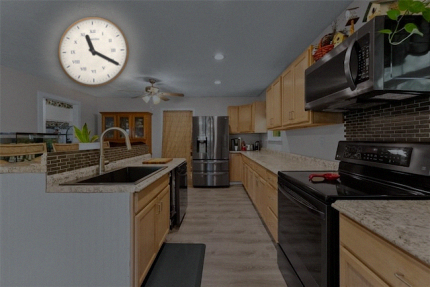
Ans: h=11 m=20
